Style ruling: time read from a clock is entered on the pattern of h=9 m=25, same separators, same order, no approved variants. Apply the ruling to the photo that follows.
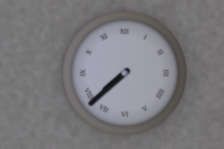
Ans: h=7 m=38
